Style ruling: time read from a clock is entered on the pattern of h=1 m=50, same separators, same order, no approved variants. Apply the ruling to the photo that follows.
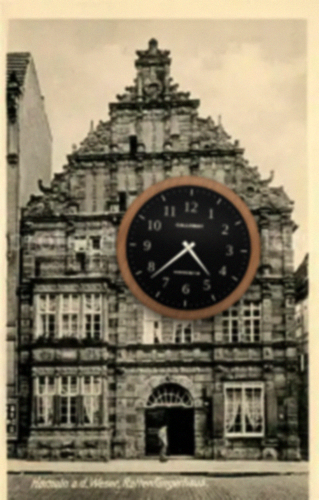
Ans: h=4 m=38
